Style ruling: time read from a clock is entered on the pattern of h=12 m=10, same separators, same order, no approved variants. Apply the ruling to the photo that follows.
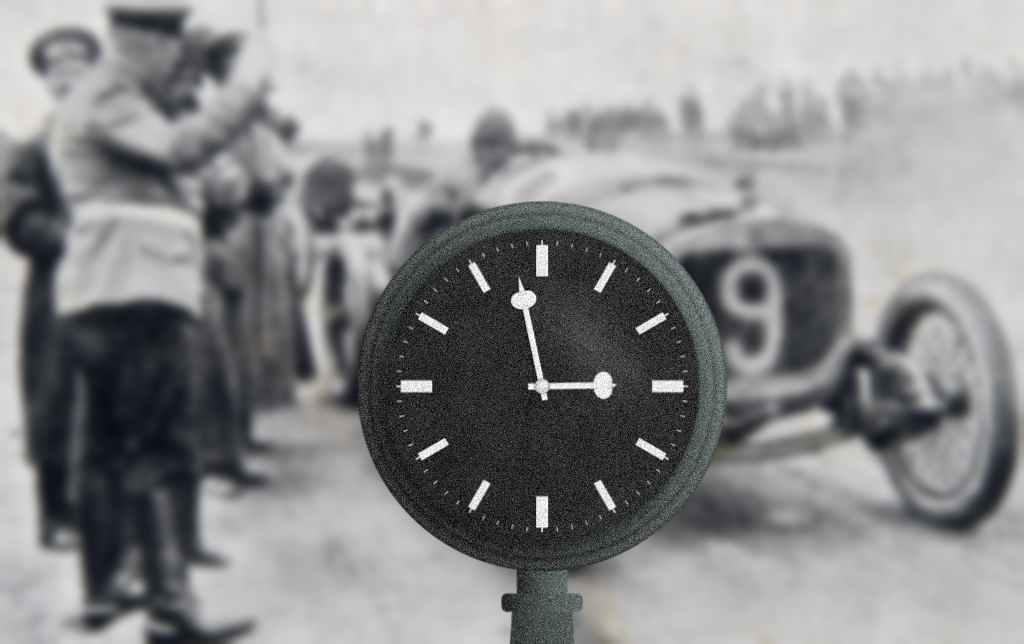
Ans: h=2 m=58
